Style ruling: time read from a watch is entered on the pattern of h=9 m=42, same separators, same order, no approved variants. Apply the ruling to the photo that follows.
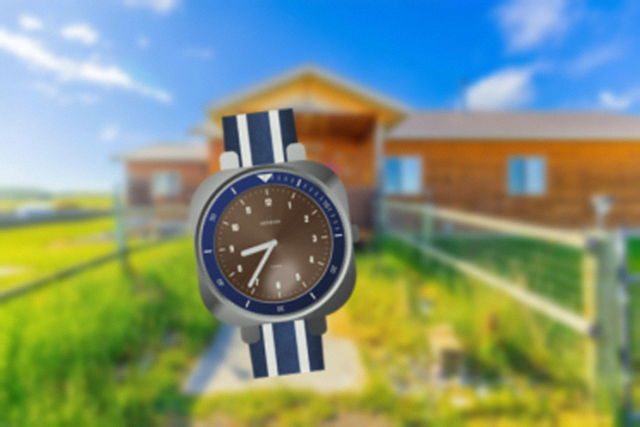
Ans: h=8 m=36
